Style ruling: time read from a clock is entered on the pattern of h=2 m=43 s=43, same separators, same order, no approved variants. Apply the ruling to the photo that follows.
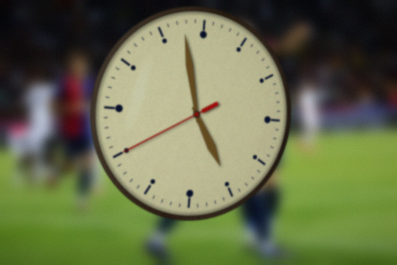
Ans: h=4 m=57 s=40
